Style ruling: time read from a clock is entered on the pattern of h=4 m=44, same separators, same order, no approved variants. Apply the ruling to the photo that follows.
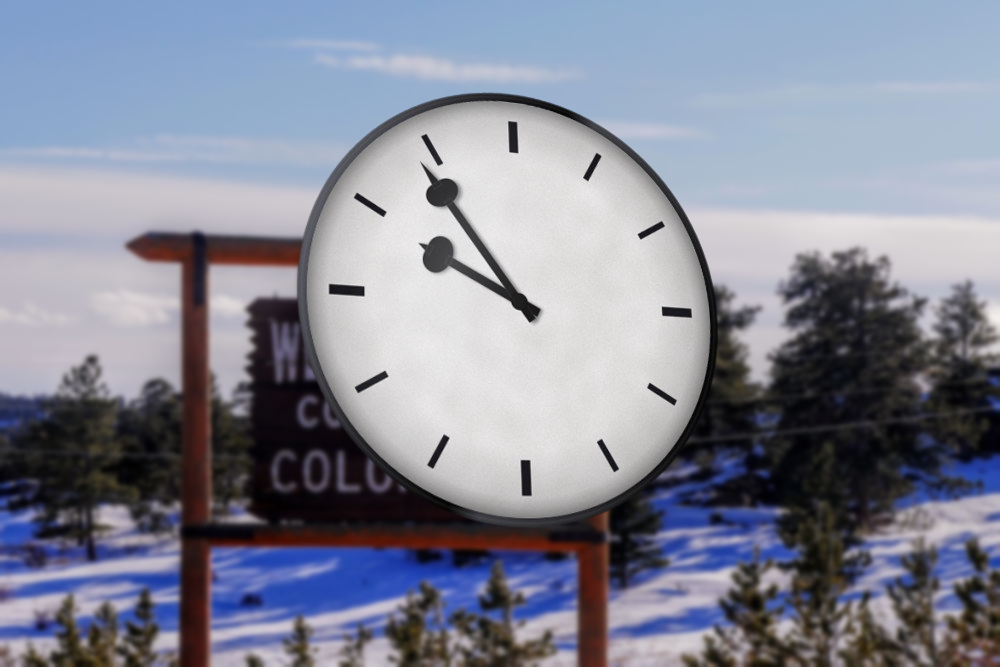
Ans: h=9 m=54
